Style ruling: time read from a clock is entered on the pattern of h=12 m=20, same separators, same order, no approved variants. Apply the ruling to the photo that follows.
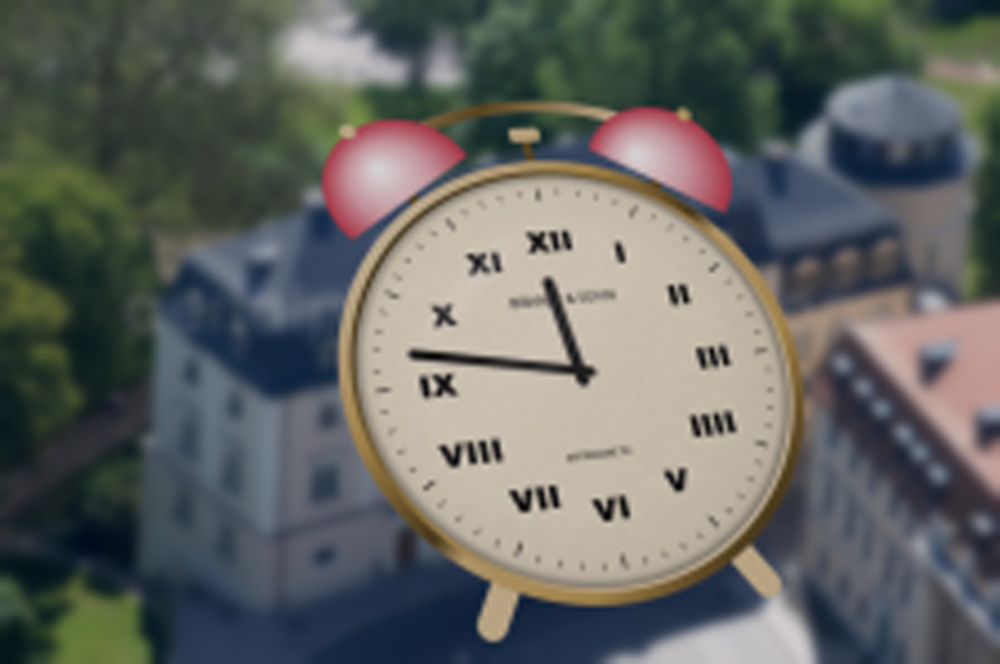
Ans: h=11 m=47
